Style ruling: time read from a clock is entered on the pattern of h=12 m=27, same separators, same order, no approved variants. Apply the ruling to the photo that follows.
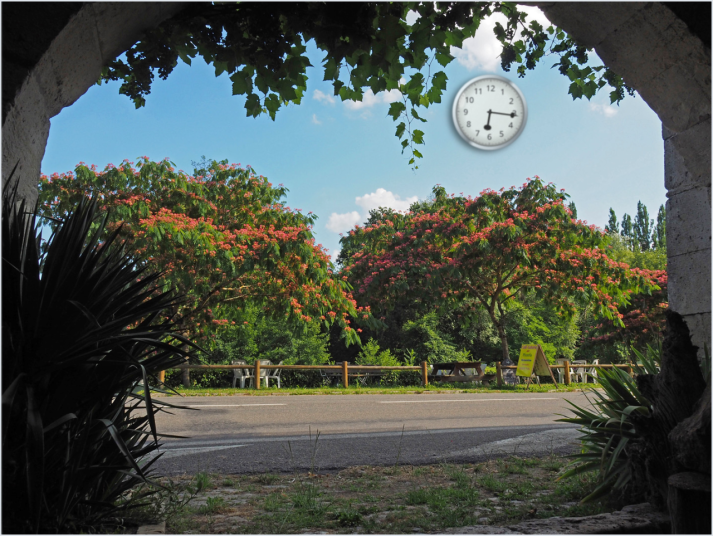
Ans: h=6 m=16
